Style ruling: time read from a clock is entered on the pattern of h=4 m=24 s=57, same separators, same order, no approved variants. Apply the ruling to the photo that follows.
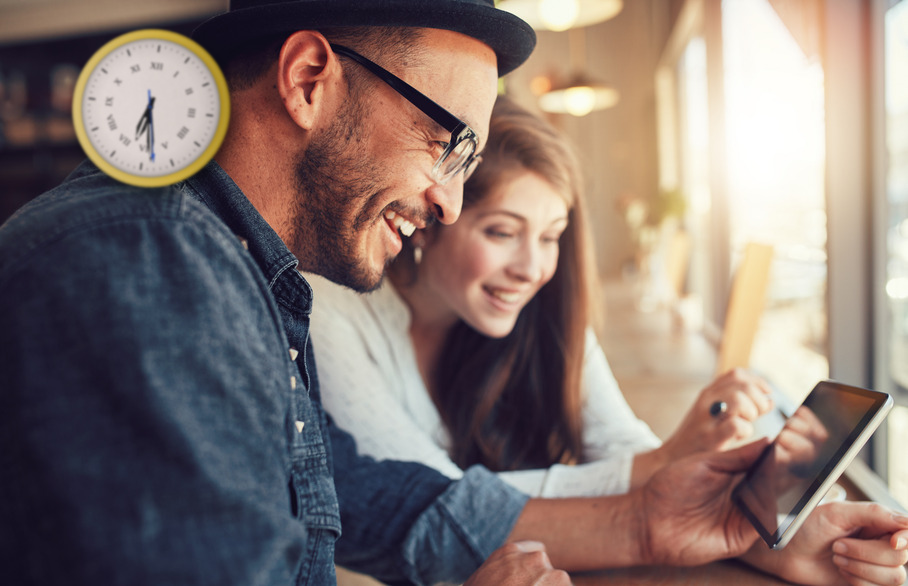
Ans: h=6 m=28 s=28
